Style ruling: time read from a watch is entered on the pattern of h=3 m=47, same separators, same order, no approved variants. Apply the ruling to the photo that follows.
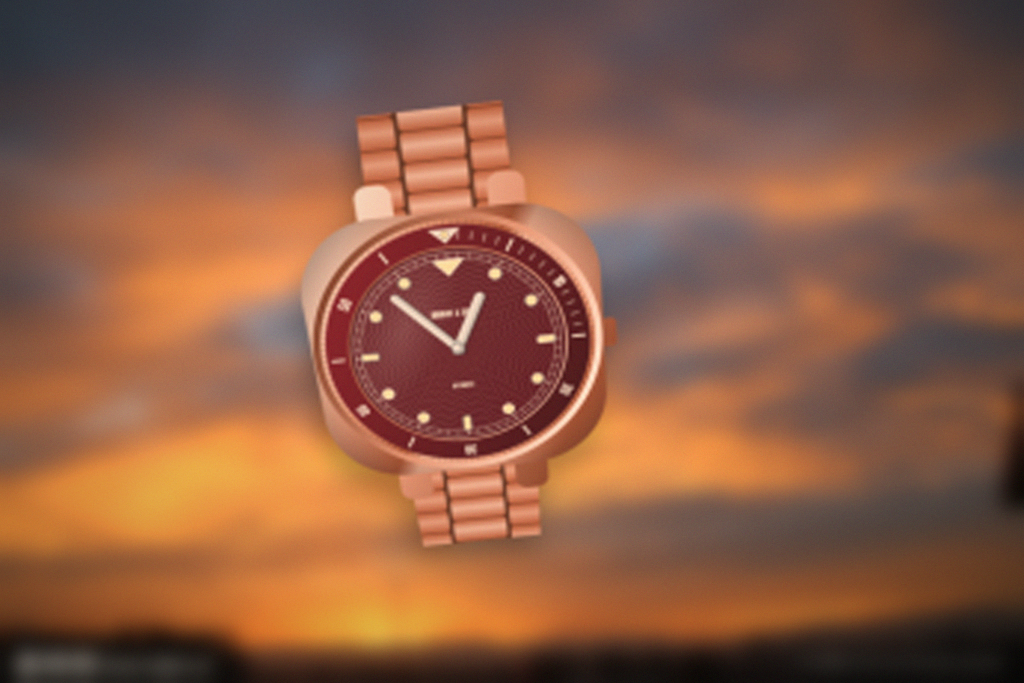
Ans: h=12 m=53
